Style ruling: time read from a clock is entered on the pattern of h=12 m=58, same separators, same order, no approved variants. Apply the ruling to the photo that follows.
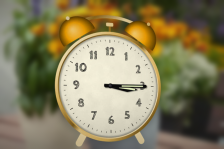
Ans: h=3 m=15
